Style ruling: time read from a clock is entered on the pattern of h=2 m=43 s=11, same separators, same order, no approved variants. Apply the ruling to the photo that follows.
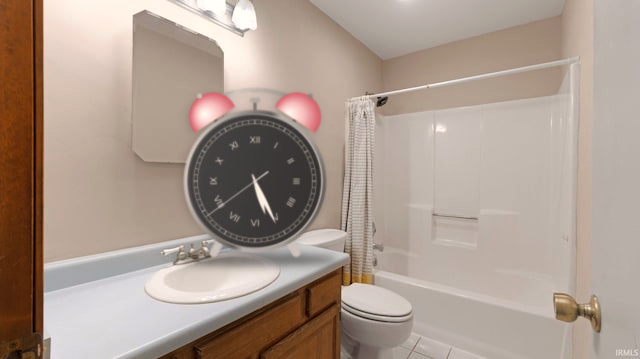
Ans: h=5 m=25 s=39
